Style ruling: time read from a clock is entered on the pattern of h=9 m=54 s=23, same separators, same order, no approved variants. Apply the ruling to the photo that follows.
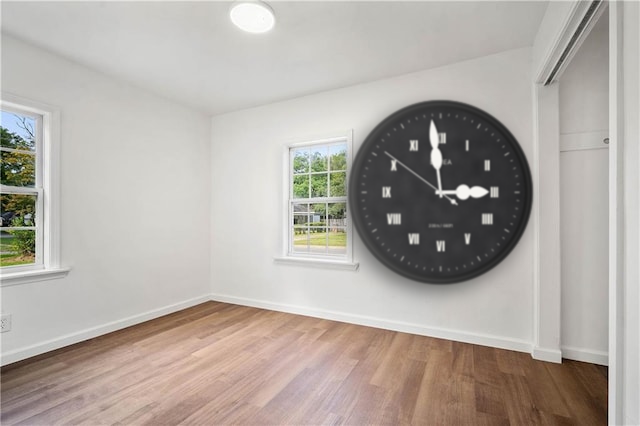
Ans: h=2 m=58 s=51
